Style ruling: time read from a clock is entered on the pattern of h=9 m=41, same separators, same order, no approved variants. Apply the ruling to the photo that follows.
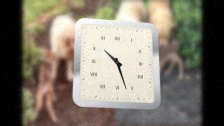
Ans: h=10 m=27
